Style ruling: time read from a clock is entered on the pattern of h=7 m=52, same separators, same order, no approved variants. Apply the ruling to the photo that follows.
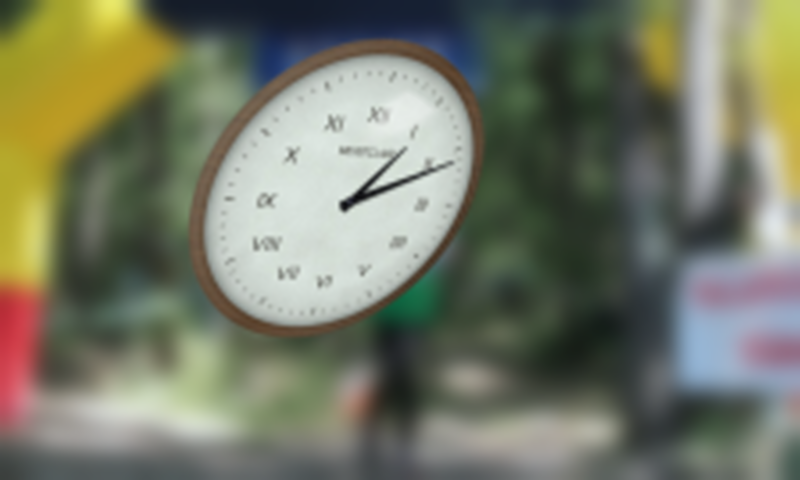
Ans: h=1 m=11
